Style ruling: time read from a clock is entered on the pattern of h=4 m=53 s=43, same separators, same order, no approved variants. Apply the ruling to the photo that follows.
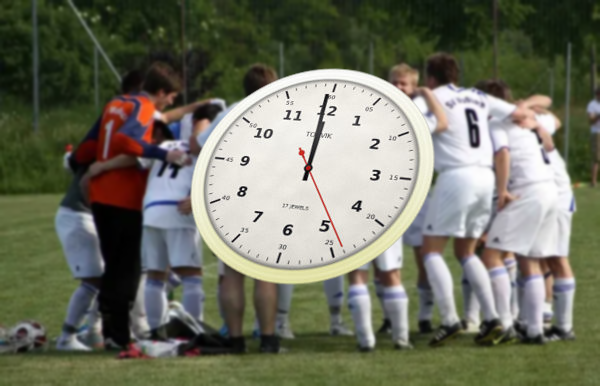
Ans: h=11 m=59 s=24
